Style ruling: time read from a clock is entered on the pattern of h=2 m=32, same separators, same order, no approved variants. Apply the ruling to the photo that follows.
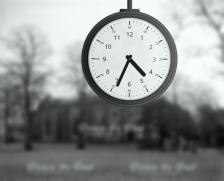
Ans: h=4 m=34
